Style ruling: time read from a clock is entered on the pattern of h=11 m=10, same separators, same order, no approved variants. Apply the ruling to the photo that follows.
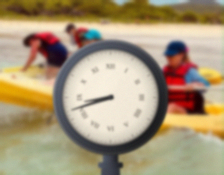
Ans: h=8 m=42
